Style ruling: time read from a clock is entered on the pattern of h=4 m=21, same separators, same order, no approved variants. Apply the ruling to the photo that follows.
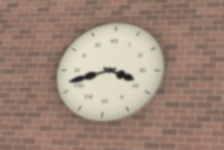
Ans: h=3 m=42
